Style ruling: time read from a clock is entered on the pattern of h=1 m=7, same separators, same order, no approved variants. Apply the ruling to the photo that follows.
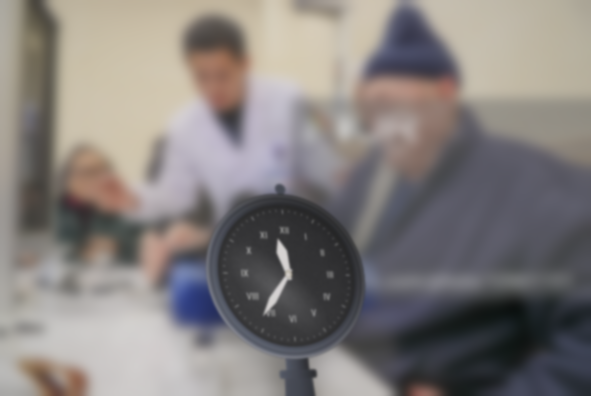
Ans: h=11 m=36
